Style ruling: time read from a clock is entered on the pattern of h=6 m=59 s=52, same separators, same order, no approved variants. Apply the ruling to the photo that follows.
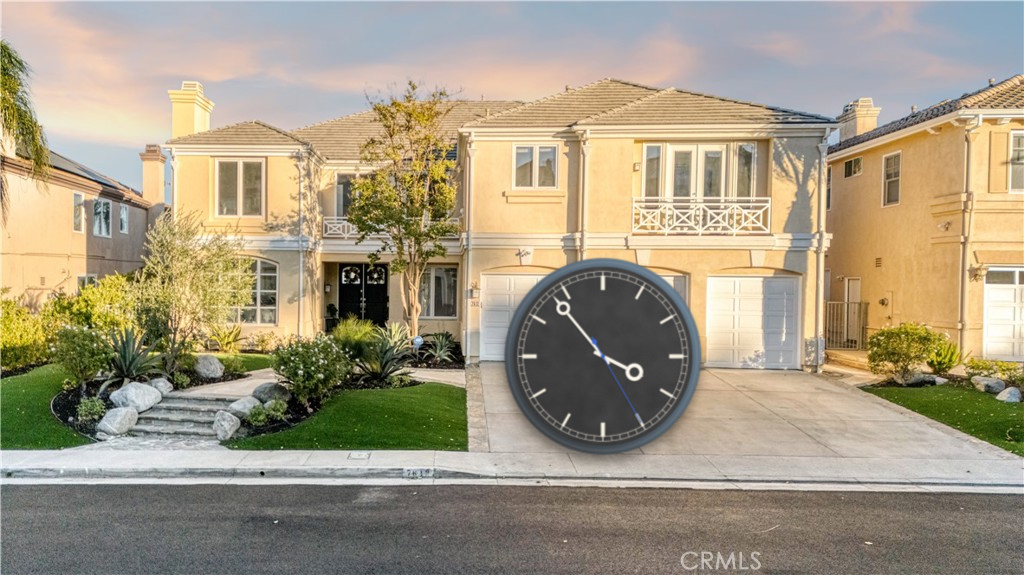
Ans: h=3 m=53 s=25
